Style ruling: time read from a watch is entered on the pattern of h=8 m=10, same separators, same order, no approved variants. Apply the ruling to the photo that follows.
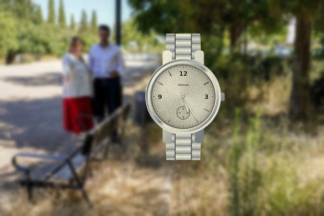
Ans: h=5 m=25
